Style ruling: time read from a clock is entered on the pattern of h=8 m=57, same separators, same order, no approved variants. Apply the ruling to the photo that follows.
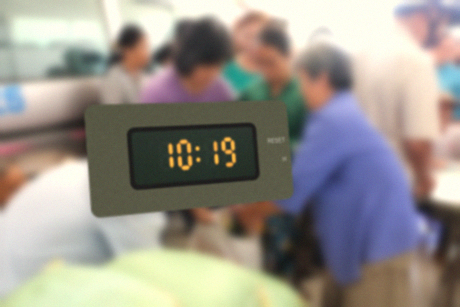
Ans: h=10 m=19
